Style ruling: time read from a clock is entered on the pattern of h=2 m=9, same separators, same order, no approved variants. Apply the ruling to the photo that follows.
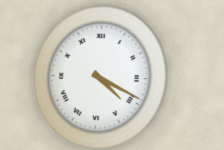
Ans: h=4 m=19
